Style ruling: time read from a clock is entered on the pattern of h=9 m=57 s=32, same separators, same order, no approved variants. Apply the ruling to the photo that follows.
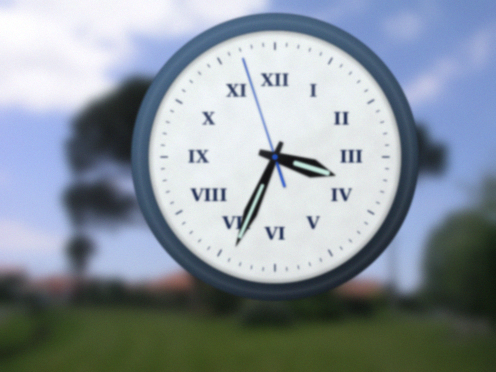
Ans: h=3 m=33 s=57
